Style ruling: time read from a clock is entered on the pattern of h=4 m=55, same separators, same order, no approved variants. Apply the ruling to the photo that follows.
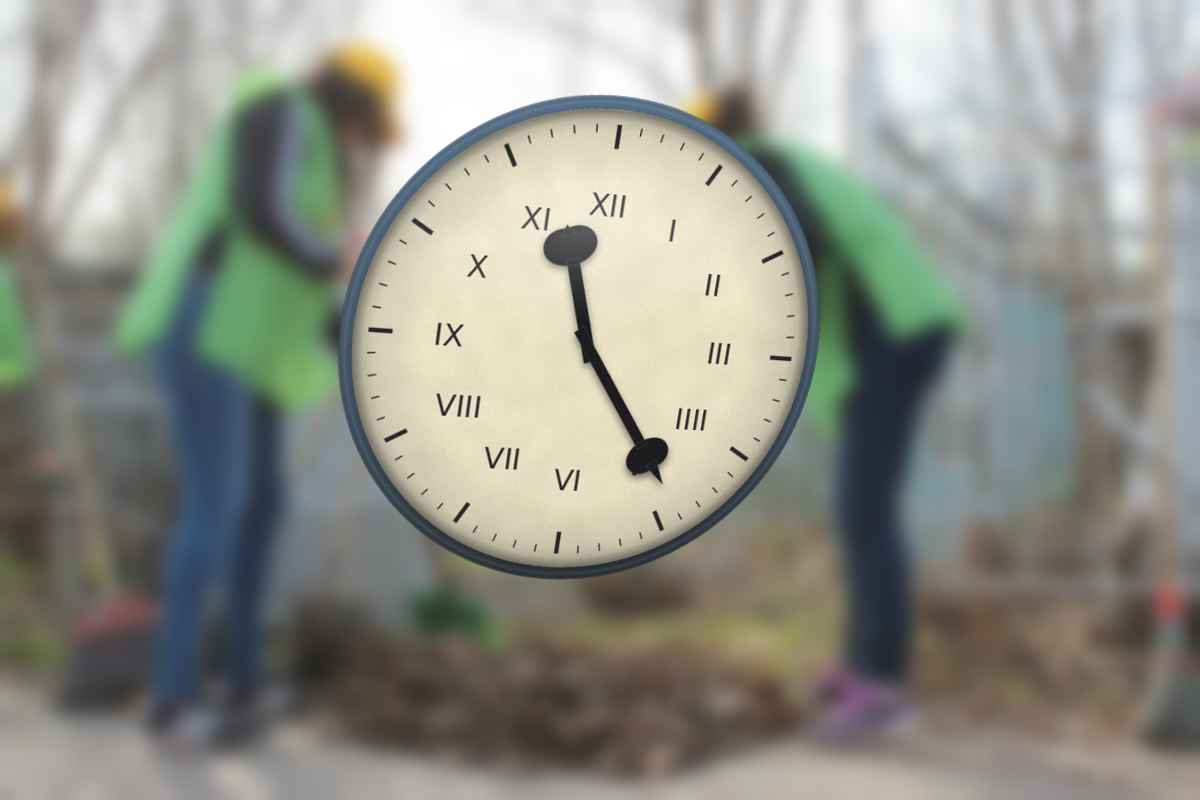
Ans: h=11 m=24
